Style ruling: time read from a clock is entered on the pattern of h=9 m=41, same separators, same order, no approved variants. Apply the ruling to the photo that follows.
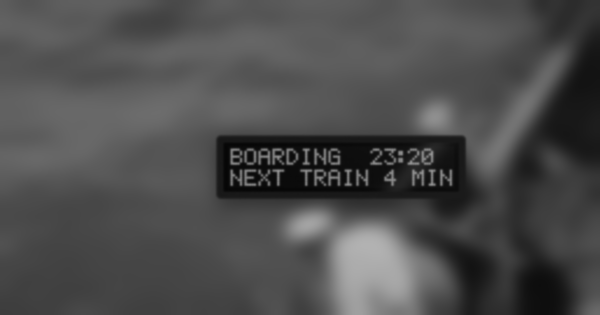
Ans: h=23 m=20
